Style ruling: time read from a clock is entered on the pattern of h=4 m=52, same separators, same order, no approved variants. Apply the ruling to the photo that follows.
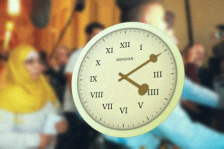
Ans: h=4 m=10
